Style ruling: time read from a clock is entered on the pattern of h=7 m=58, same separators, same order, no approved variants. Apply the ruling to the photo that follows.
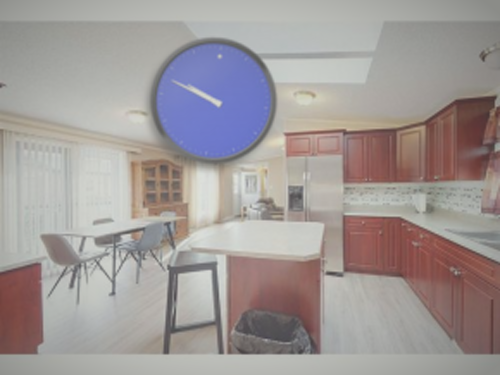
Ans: h=9 m=48
